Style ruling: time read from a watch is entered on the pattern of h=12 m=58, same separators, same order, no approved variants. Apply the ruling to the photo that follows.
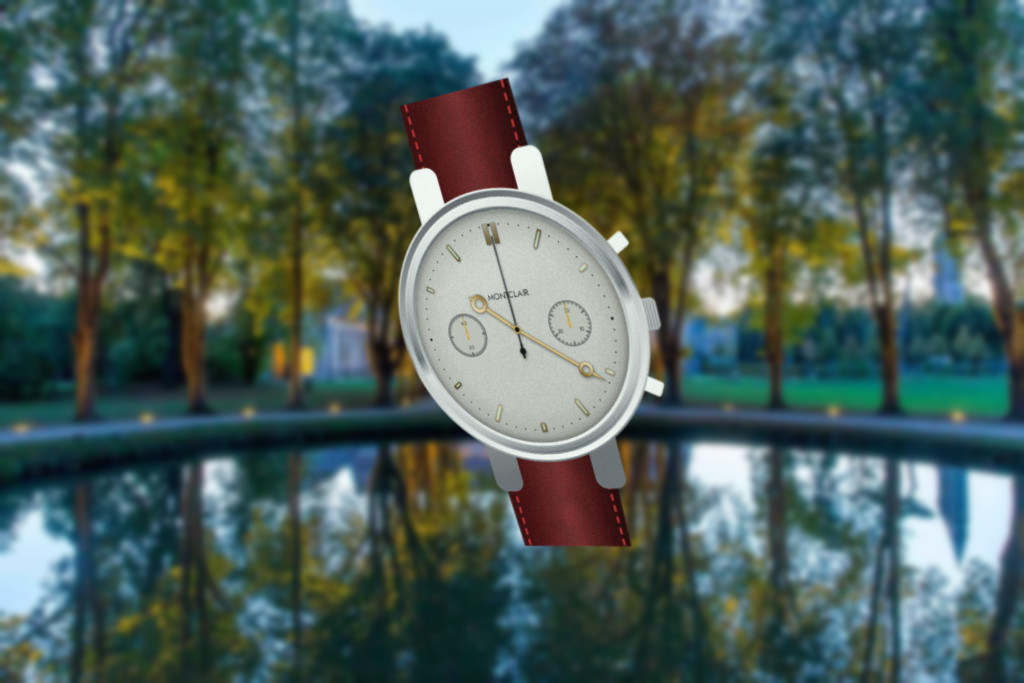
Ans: h=10 m=21
